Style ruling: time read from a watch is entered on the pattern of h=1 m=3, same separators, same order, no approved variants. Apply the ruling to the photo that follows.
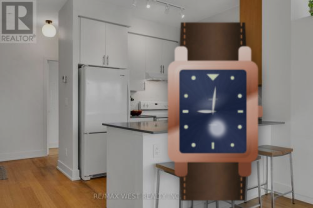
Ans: h=9 m=1
